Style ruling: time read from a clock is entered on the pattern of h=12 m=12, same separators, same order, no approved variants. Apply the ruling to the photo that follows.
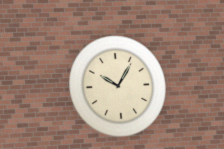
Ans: h=10 m=6
